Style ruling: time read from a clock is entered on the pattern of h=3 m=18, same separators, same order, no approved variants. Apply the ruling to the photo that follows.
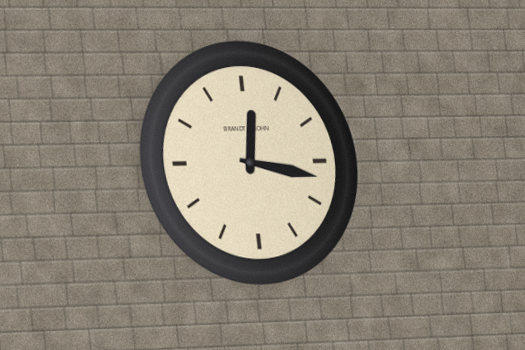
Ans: h=12 m=17
